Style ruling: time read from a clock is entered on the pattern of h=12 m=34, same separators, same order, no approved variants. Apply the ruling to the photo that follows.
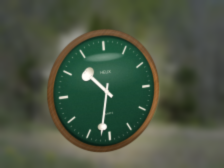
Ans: h=10 m=32
